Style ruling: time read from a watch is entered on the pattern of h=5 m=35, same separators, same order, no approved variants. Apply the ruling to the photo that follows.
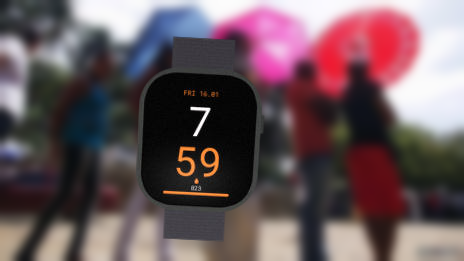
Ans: h=7 m=59
